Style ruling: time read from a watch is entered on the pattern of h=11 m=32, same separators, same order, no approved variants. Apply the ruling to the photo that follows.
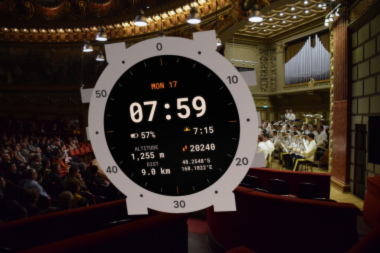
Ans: h=7 m=59
